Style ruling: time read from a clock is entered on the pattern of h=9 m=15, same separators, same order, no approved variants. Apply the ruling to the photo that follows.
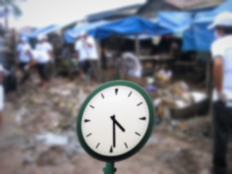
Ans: h=4 m=29
